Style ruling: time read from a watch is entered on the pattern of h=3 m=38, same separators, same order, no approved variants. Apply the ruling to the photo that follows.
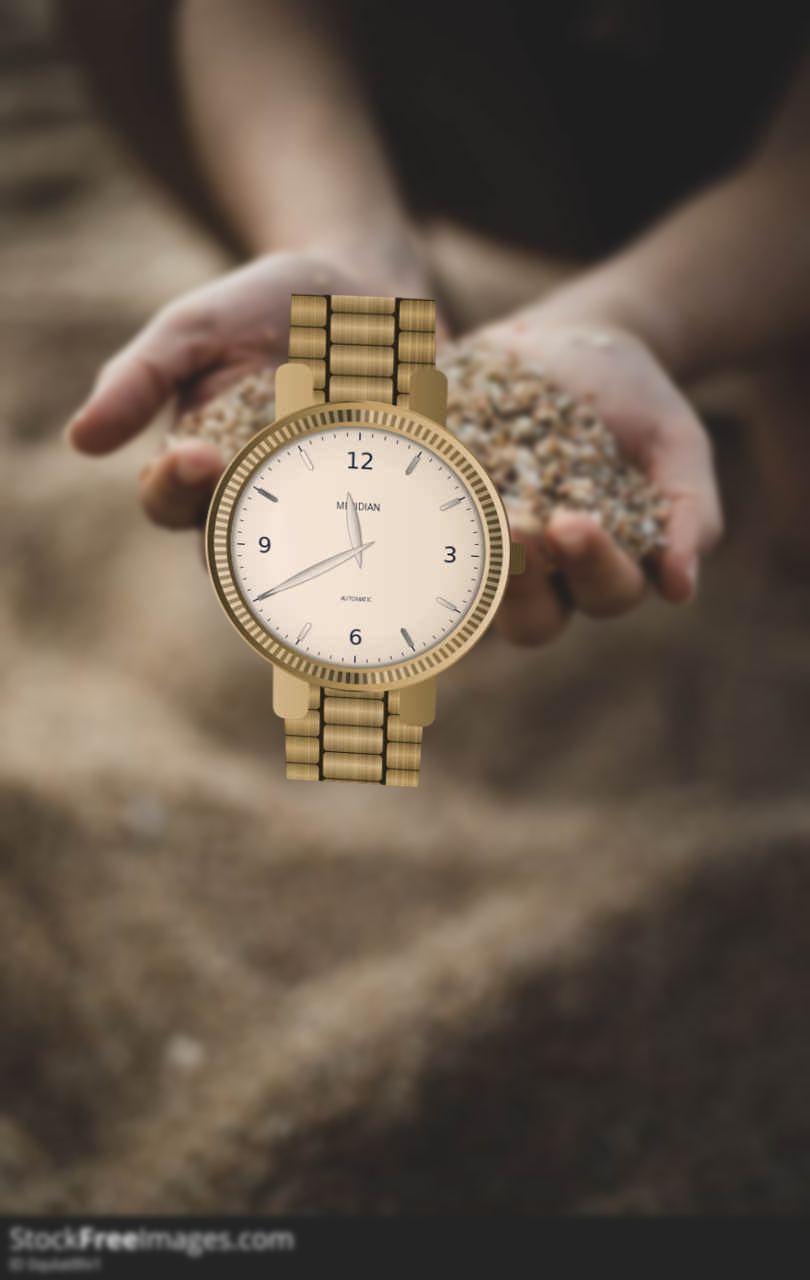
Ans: h=11 m=40
